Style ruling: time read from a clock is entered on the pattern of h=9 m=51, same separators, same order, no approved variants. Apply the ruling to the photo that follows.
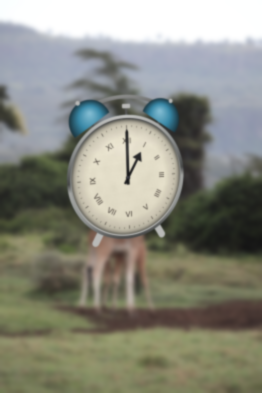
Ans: h=1 m=0
